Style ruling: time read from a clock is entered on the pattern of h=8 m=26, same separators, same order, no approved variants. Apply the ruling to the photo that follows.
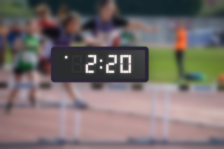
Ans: h=2 m=20
